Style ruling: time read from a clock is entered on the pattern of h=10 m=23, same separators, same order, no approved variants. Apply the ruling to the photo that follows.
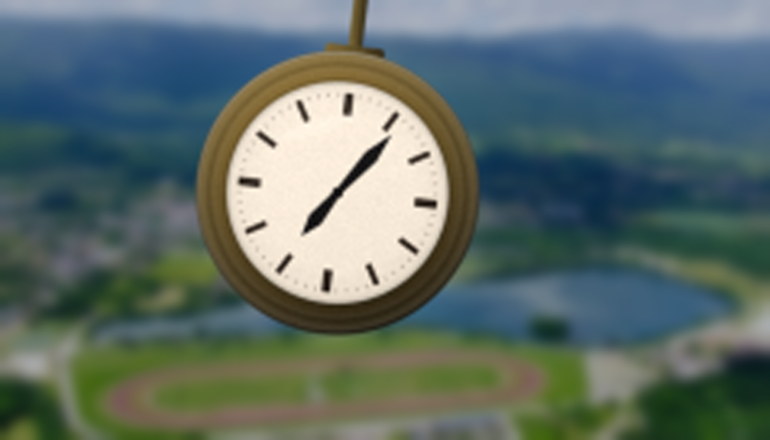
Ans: h=7 m=6
